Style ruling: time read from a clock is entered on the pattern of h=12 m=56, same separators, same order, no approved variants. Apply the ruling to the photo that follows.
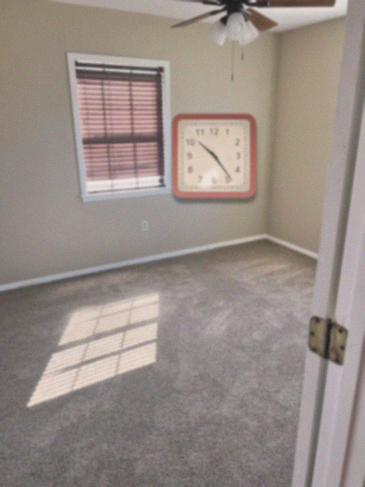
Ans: h=10 m=24
